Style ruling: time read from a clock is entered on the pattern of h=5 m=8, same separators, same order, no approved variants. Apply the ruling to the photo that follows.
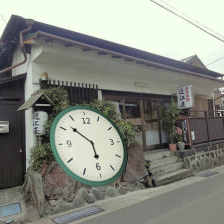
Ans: h=5 m=52
